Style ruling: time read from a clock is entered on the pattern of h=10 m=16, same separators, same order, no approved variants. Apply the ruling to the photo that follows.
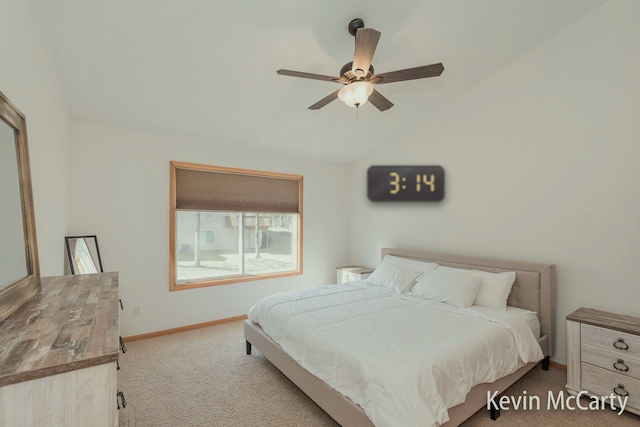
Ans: h=3 m=14
